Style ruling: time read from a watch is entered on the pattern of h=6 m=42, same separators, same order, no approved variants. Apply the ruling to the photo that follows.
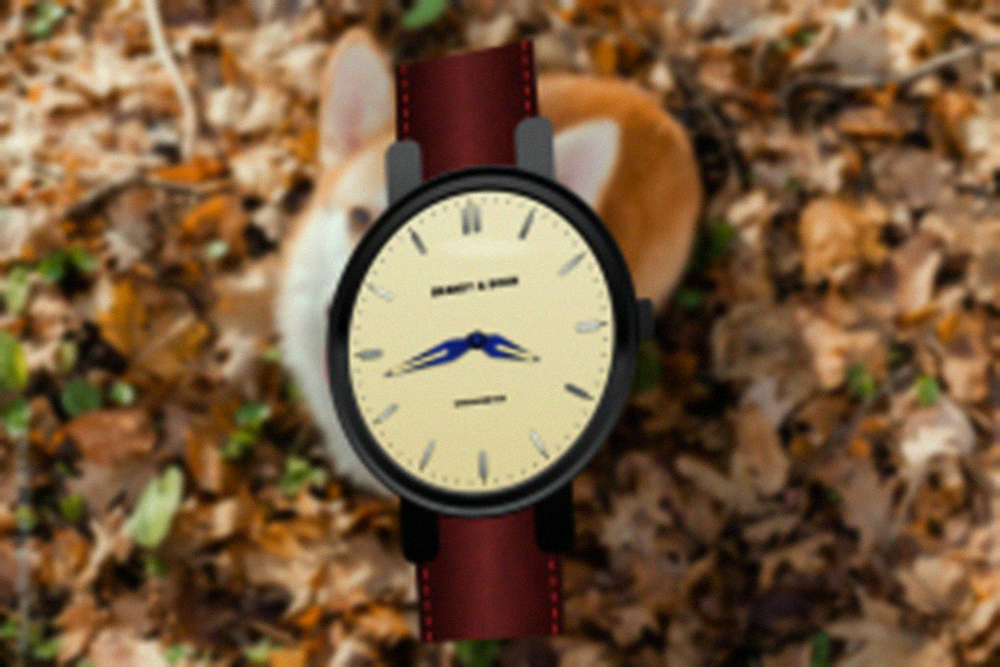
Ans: h=3 m=43
